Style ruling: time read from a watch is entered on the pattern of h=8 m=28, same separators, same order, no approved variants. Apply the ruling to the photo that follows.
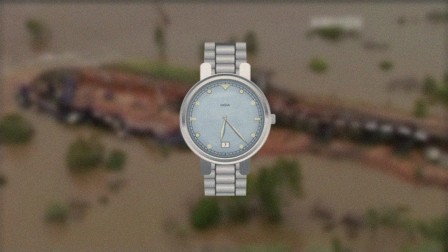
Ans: h=6 m=23
